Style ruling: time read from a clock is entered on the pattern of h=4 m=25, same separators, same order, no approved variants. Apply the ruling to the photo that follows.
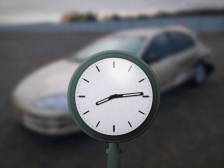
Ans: h=8 m=14
